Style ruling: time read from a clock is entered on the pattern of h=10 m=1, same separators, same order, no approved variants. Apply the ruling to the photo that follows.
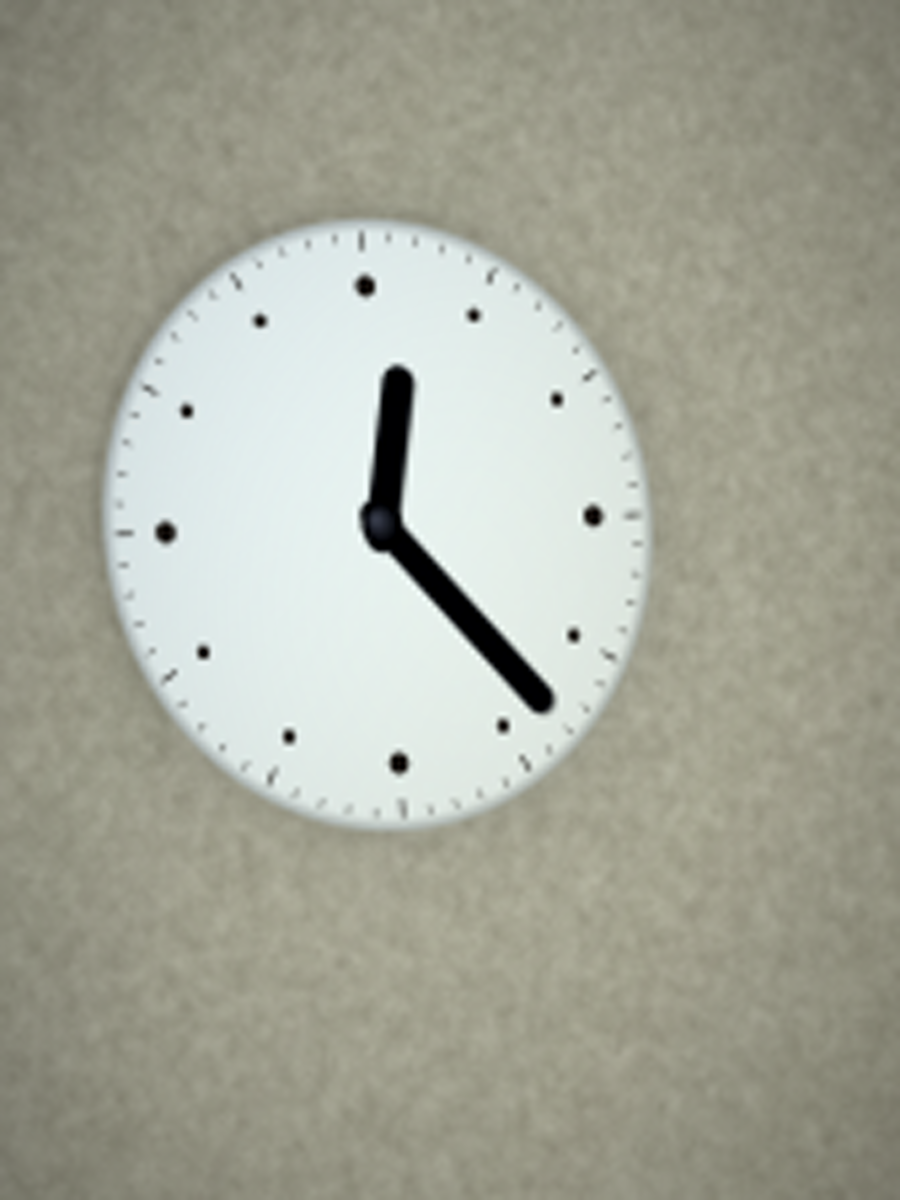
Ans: h=12 m=23
